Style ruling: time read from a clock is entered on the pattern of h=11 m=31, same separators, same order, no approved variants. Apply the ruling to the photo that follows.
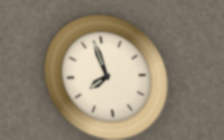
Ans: h=7 m=58
